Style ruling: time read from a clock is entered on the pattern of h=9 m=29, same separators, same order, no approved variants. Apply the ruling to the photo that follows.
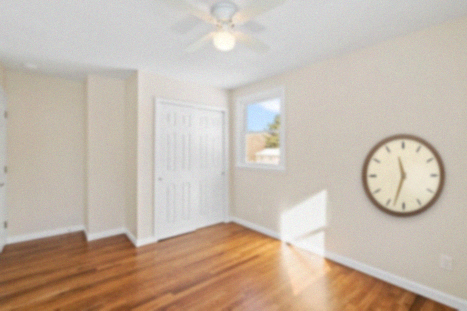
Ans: h=11 m=33
